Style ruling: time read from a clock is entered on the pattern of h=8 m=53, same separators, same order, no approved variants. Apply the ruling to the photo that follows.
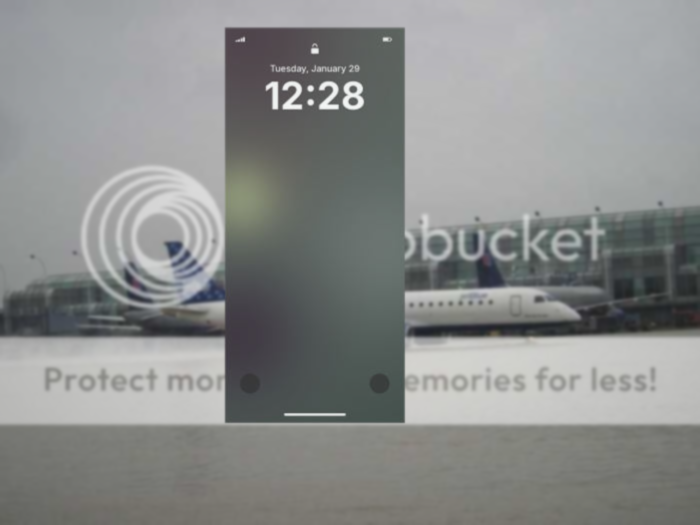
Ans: h=12 m=28
